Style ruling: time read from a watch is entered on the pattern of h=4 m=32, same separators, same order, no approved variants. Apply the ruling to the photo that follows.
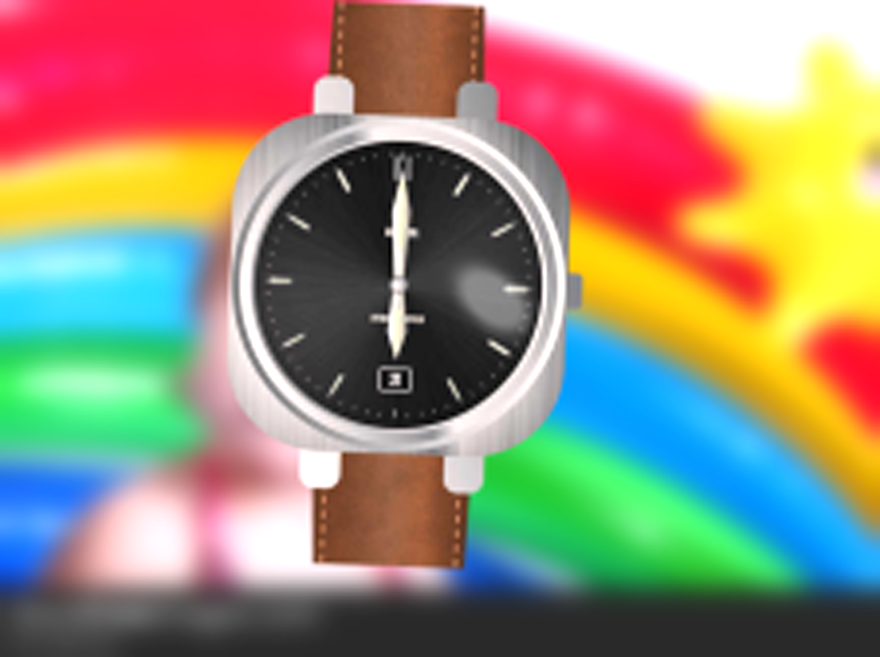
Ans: h=6 m=0
